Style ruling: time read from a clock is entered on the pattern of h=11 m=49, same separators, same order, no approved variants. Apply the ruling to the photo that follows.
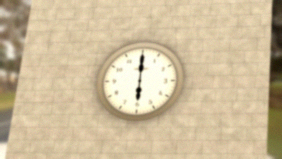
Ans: h=6 m=0
